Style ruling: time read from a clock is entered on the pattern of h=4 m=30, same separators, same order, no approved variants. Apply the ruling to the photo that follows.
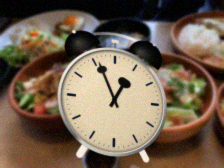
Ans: h=12 m=56
